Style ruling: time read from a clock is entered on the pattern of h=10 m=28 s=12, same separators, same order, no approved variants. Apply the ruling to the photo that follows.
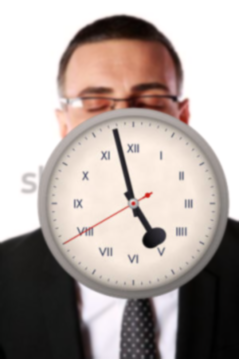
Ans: h=4 m=57 s=40
